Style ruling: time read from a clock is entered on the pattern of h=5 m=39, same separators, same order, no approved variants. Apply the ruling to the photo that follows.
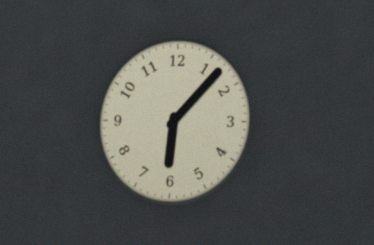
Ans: h=6 m=7
